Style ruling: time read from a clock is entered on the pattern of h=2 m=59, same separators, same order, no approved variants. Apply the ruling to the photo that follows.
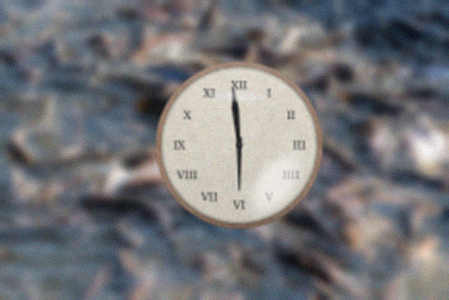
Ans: h=5 m=59
